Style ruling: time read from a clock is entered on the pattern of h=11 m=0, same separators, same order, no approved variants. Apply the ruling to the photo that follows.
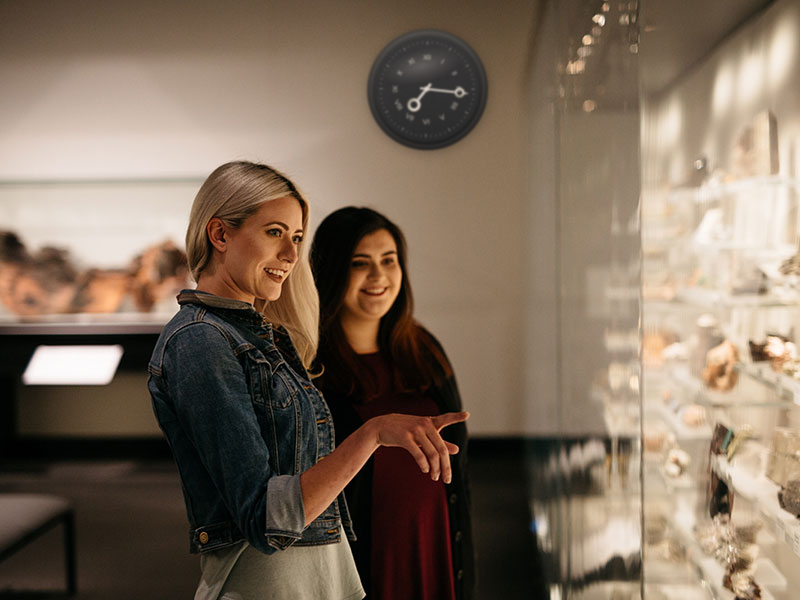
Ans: h=7 m=16
